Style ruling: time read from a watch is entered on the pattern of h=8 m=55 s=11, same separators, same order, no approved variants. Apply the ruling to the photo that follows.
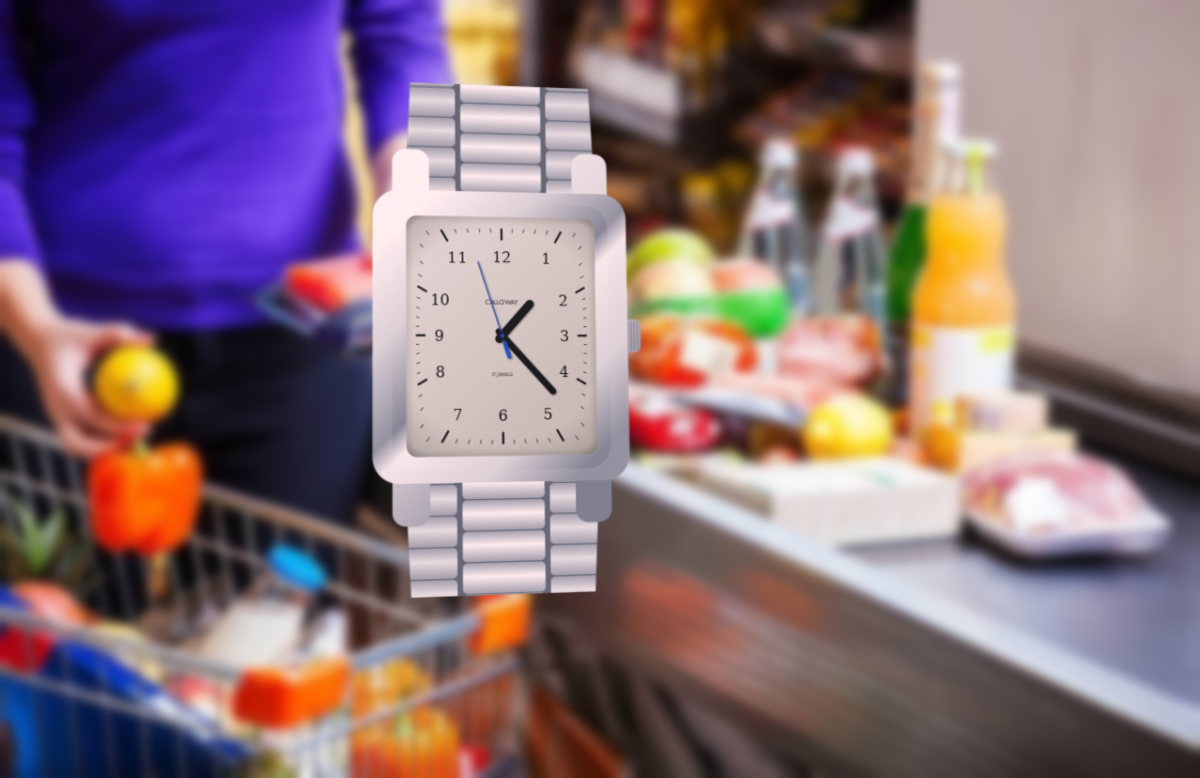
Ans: h=1 m=22 s=57
